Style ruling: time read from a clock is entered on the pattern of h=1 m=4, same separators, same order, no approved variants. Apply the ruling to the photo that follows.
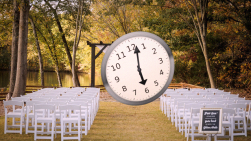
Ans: h=6 m=2
